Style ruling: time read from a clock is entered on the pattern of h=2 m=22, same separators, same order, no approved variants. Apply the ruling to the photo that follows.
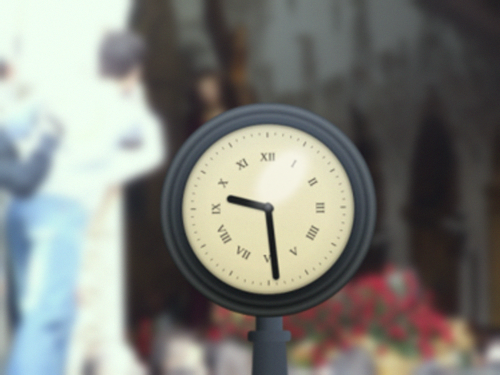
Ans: h=9 m=29
